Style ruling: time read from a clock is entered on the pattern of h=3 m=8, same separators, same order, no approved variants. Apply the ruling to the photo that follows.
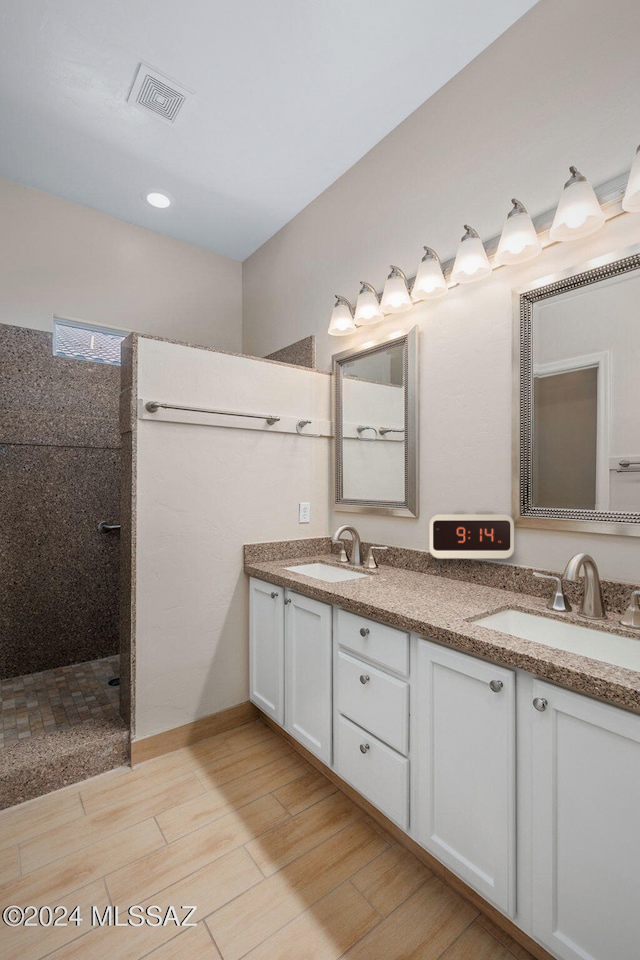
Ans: h=9 m=14
